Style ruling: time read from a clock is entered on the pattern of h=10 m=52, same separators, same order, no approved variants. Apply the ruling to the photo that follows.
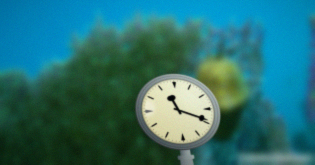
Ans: h=11 m=19
